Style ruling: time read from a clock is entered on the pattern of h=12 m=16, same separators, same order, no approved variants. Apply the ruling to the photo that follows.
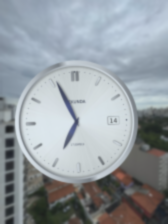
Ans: h=6 m=56
